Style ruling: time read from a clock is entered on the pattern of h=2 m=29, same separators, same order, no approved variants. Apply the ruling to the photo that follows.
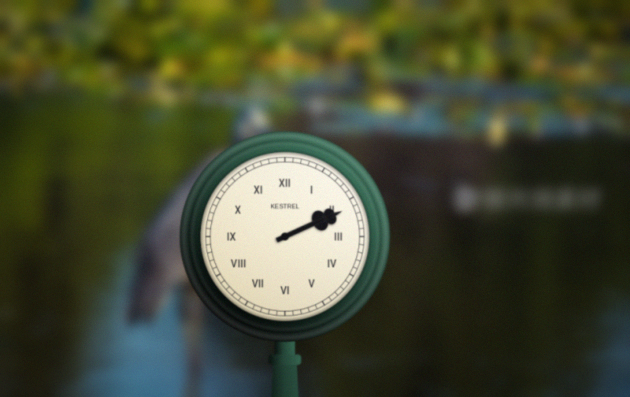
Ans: h=2 m=11
